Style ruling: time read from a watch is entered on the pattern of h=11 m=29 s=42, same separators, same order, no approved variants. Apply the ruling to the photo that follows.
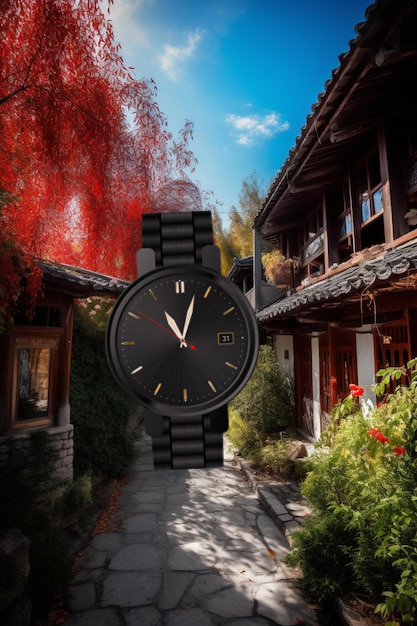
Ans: h=11 m=2 s=51
